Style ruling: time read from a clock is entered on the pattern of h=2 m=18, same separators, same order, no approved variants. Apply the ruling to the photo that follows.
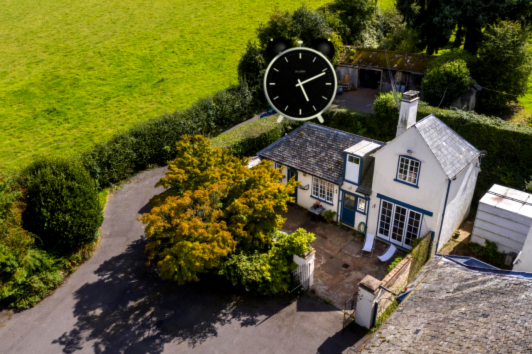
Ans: h=5 m=11
